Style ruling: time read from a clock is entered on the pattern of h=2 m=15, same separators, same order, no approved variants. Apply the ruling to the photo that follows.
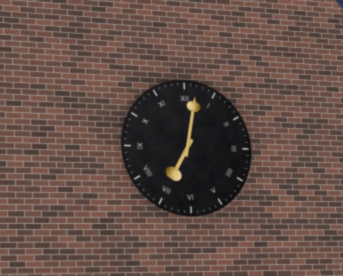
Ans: h=7 m=2
